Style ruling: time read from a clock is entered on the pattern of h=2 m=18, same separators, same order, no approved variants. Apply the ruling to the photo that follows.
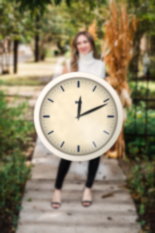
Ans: h=12 m=11
